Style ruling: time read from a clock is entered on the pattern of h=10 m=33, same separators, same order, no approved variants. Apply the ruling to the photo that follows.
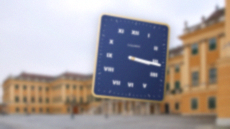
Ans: h=3 m=16
